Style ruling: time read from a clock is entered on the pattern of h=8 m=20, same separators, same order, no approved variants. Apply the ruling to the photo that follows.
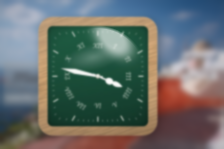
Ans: h=3 m=47
